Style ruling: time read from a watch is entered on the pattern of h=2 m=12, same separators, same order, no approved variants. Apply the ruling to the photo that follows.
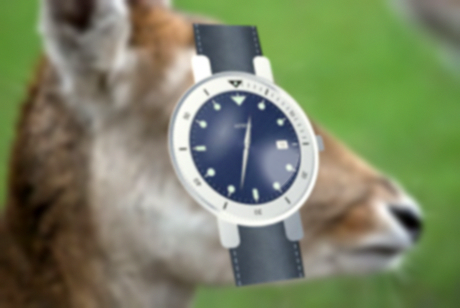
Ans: h=12 m=33
